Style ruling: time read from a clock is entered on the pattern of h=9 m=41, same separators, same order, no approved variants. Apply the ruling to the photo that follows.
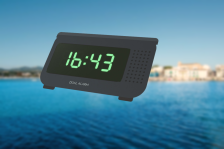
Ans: h=16 m=43
